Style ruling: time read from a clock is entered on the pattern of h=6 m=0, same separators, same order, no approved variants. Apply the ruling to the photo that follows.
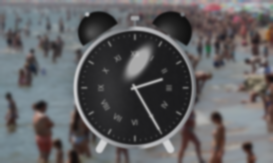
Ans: h=2 m=25
